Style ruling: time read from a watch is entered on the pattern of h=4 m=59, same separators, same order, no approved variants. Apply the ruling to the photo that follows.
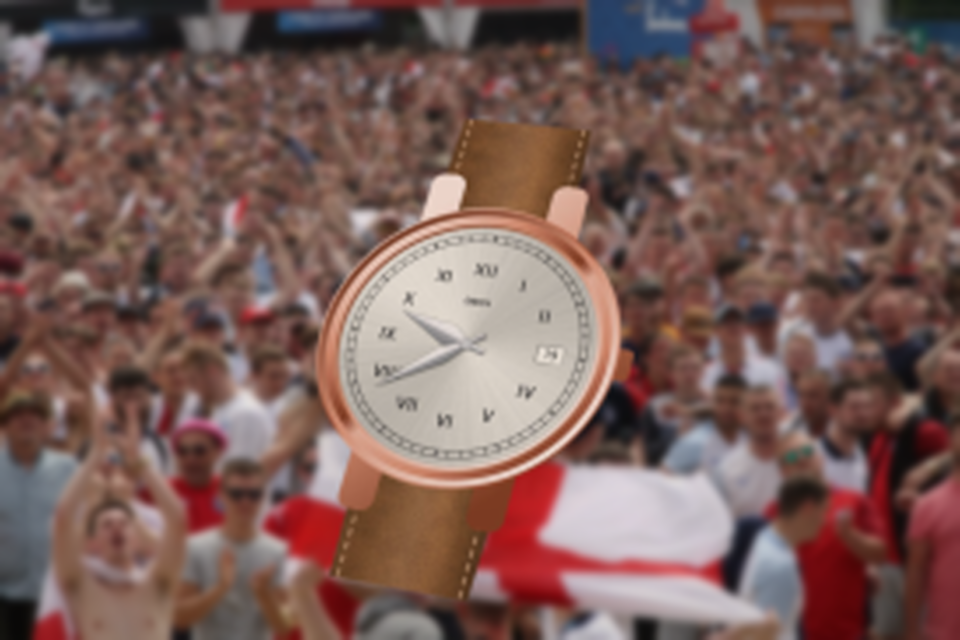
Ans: h=9 m=39
